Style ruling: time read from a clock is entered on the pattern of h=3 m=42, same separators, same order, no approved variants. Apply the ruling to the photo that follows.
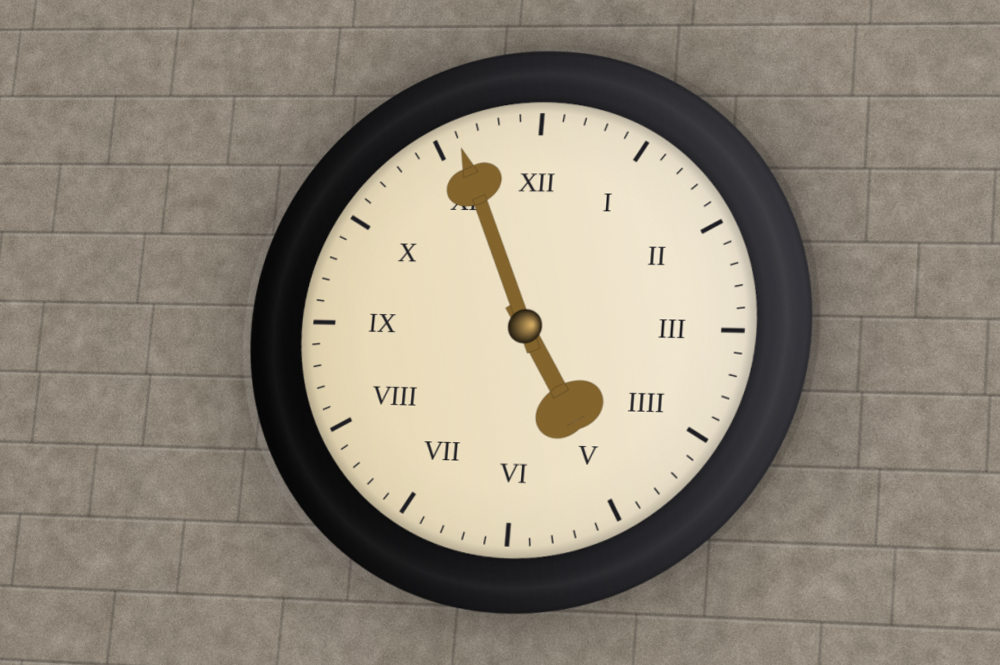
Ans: h=4 m=56
